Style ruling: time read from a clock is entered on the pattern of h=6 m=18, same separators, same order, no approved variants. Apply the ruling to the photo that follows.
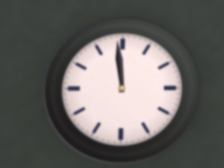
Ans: h=11 m=59
